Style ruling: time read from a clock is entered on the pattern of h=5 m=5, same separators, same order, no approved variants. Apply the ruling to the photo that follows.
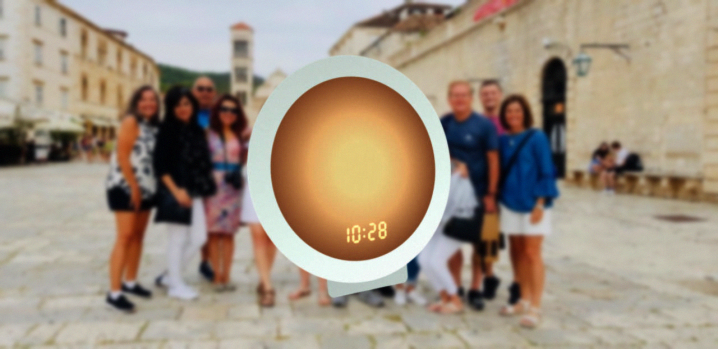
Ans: h=10 m=28
